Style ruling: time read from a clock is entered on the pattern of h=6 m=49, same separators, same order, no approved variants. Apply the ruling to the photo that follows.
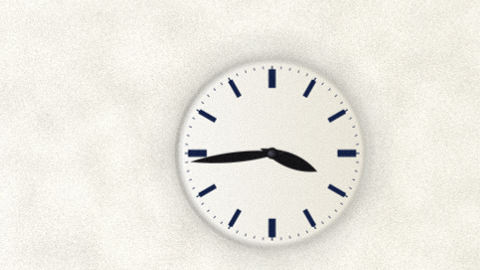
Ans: h=3 m=44
